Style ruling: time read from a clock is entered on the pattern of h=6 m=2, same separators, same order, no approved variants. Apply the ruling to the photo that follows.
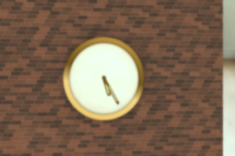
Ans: h=5 m=25
